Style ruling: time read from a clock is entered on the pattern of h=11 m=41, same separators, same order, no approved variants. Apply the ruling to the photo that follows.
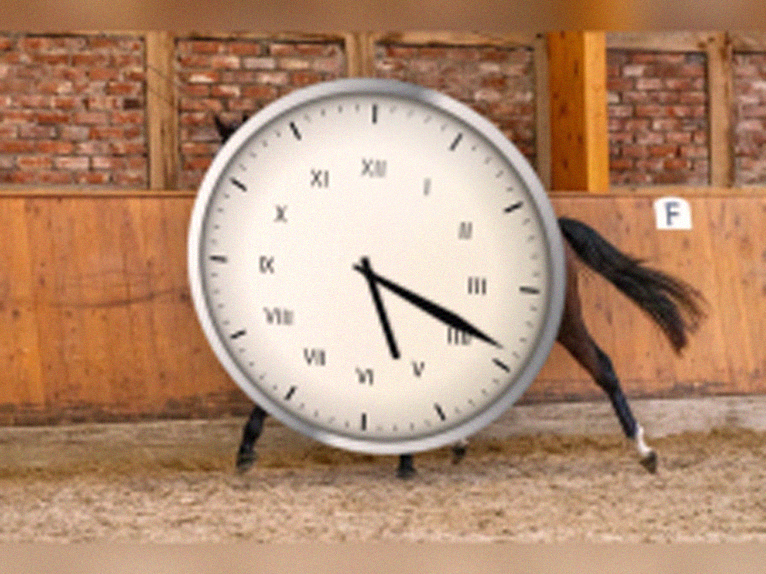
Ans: h=5 m=19
